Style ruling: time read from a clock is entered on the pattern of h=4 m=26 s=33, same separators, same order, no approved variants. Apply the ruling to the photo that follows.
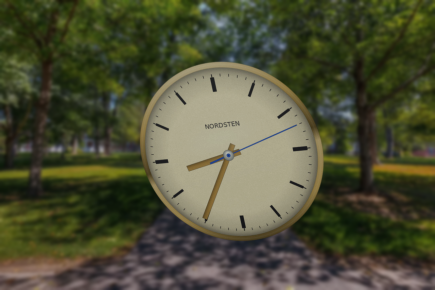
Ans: h=8 m=35 s=12
